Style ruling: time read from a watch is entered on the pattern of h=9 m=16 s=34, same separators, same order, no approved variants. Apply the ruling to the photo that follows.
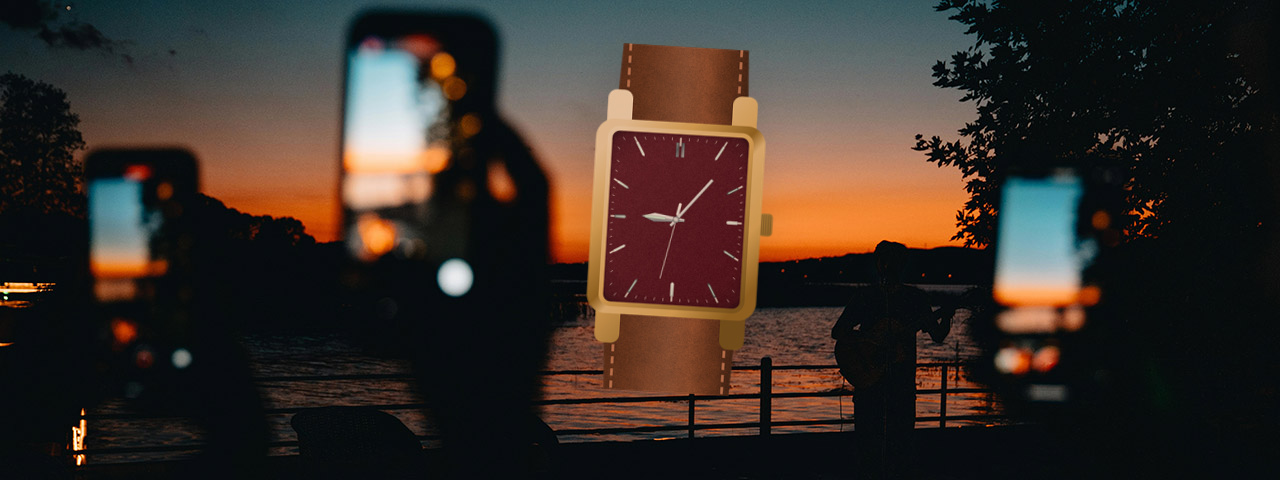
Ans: h=9 m=6 s=32
